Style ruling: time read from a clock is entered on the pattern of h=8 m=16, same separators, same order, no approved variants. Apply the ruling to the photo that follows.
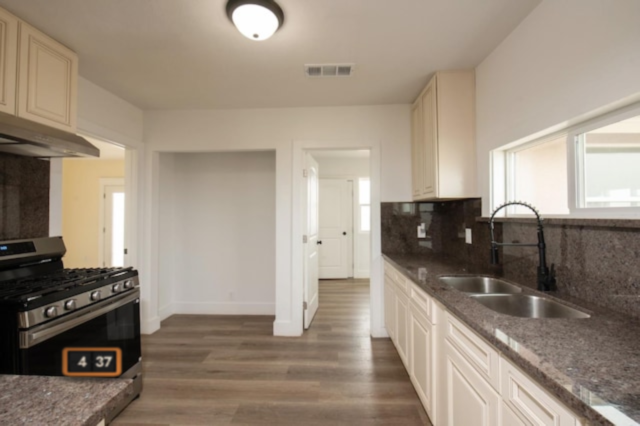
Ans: h=4 m=37
